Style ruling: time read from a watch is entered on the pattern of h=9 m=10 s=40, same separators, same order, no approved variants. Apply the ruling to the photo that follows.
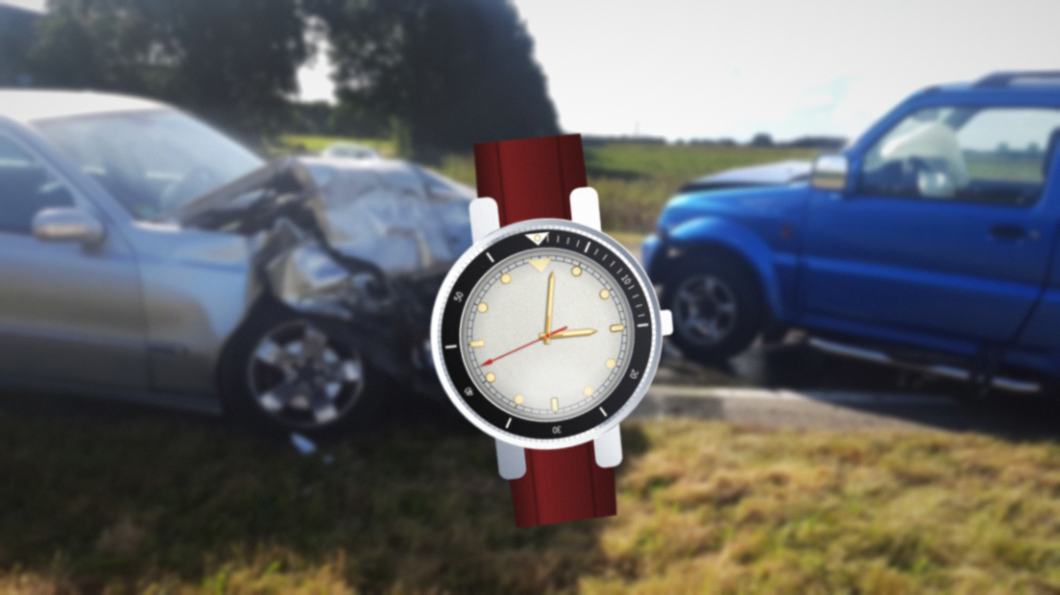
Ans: h=3 m=1 s=42
